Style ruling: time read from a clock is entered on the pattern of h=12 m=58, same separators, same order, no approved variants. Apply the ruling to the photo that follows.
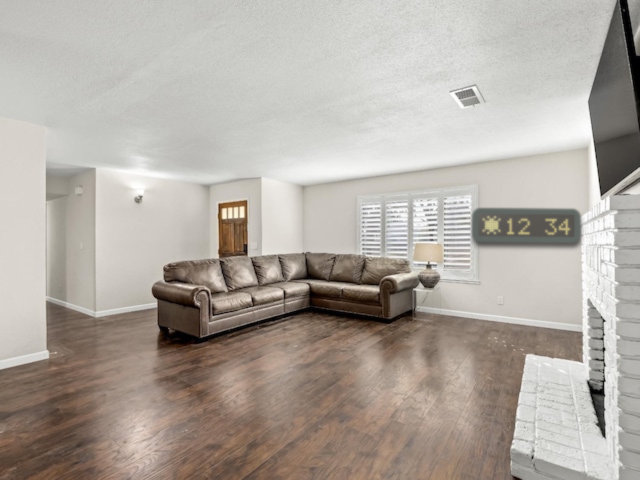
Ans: h=12 m=34
